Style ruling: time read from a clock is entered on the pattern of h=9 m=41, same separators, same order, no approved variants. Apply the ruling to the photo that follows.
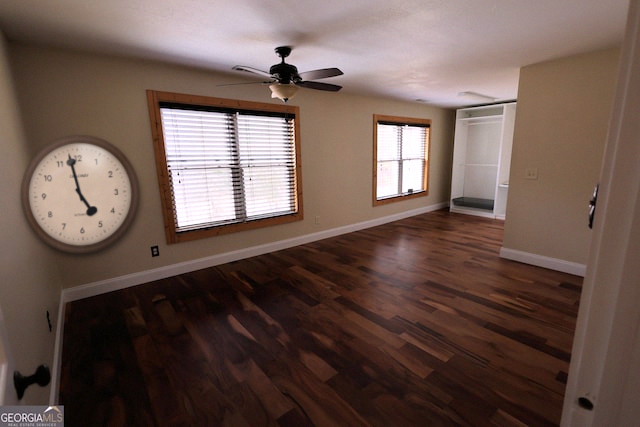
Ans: h=4 m=58
